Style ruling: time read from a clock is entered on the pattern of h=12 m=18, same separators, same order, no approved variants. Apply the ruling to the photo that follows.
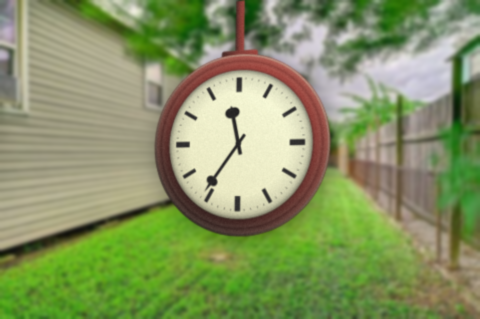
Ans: h=11 m=36
